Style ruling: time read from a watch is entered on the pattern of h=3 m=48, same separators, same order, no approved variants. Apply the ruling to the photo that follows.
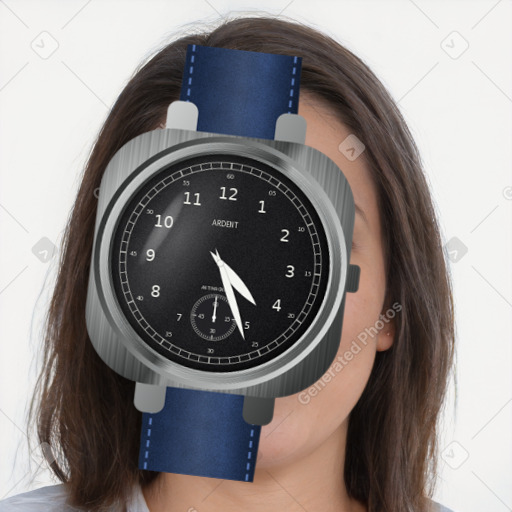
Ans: h=4 m=26
